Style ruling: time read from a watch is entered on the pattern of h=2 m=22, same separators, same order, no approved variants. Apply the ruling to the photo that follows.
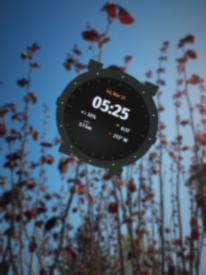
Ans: h=5 m=25
